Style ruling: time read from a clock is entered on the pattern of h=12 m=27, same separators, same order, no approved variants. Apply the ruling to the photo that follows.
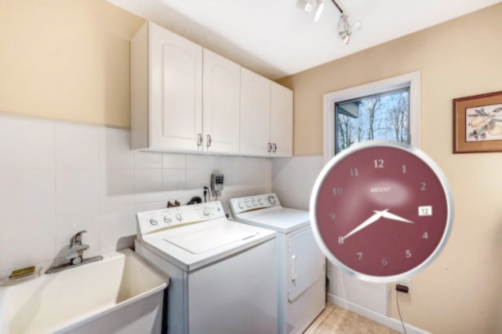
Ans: h=3 m=40
